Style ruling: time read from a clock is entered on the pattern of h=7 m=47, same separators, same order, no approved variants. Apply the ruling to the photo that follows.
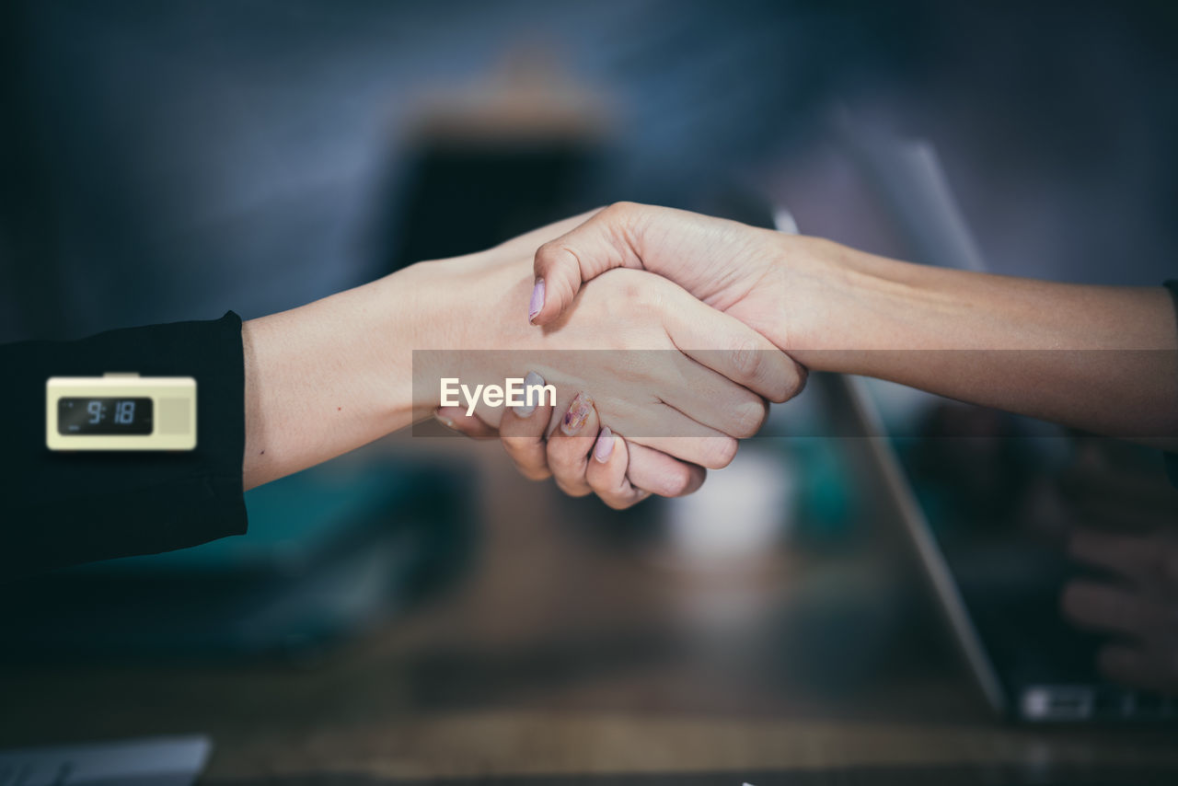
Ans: h=9 m=18
